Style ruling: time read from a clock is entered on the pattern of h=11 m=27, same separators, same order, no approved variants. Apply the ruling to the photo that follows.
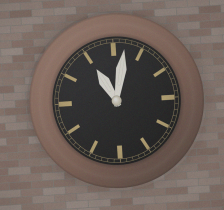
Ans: h=11 m=2
